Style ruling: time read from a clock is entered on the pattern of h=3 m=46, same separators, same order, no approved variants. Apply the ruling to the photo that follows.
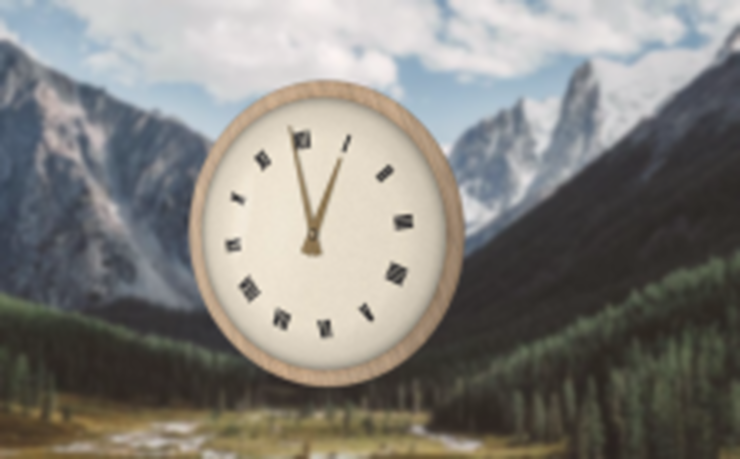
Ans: h=12 m=59
